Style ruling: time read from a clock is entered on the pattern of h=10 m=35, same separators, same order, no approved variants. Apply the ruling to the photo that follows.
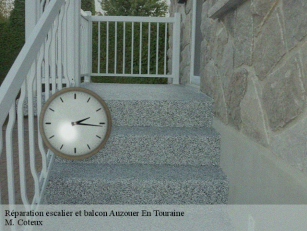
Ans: h=2 m=16
